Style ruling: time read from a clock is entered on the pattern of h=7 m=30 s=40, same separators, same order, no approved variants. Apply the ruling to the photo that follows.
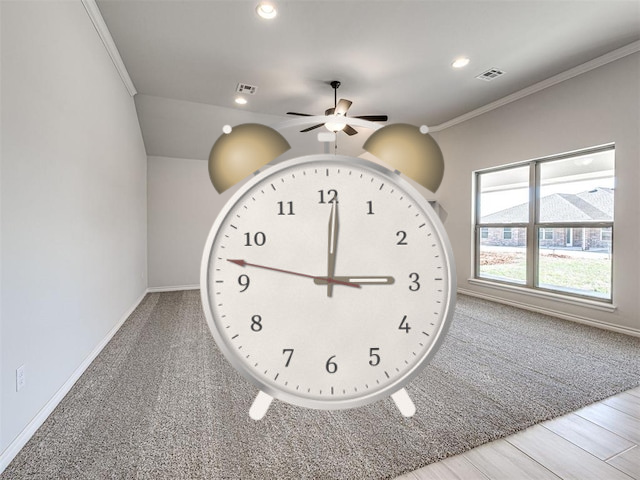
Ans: h=3 m=0 s=47
